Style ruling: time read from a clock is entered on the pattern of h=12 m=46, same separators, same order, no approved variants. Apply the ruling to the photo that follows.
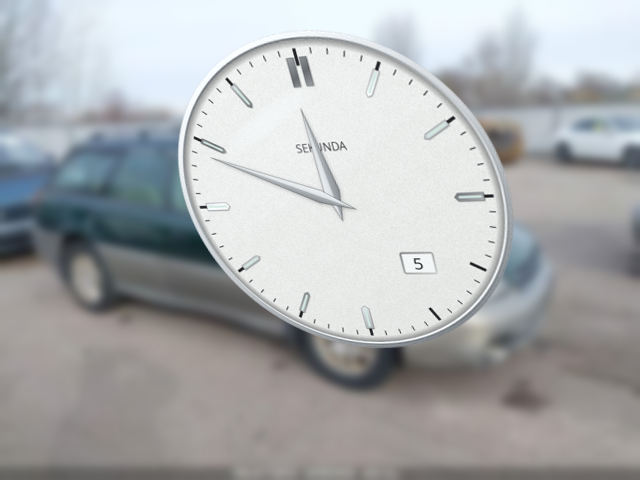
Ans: h=11 m=49
